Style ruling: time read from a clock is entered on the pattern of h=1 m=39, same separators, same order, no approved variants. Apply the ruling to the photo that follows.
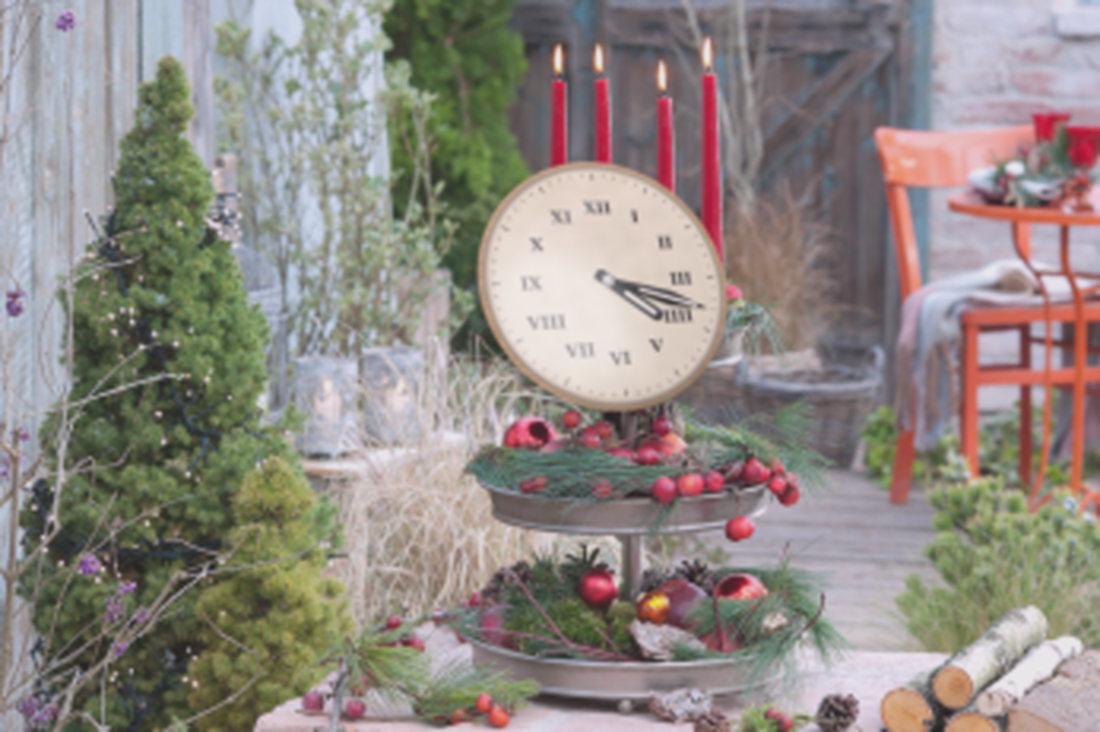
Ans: h=4 m=18
